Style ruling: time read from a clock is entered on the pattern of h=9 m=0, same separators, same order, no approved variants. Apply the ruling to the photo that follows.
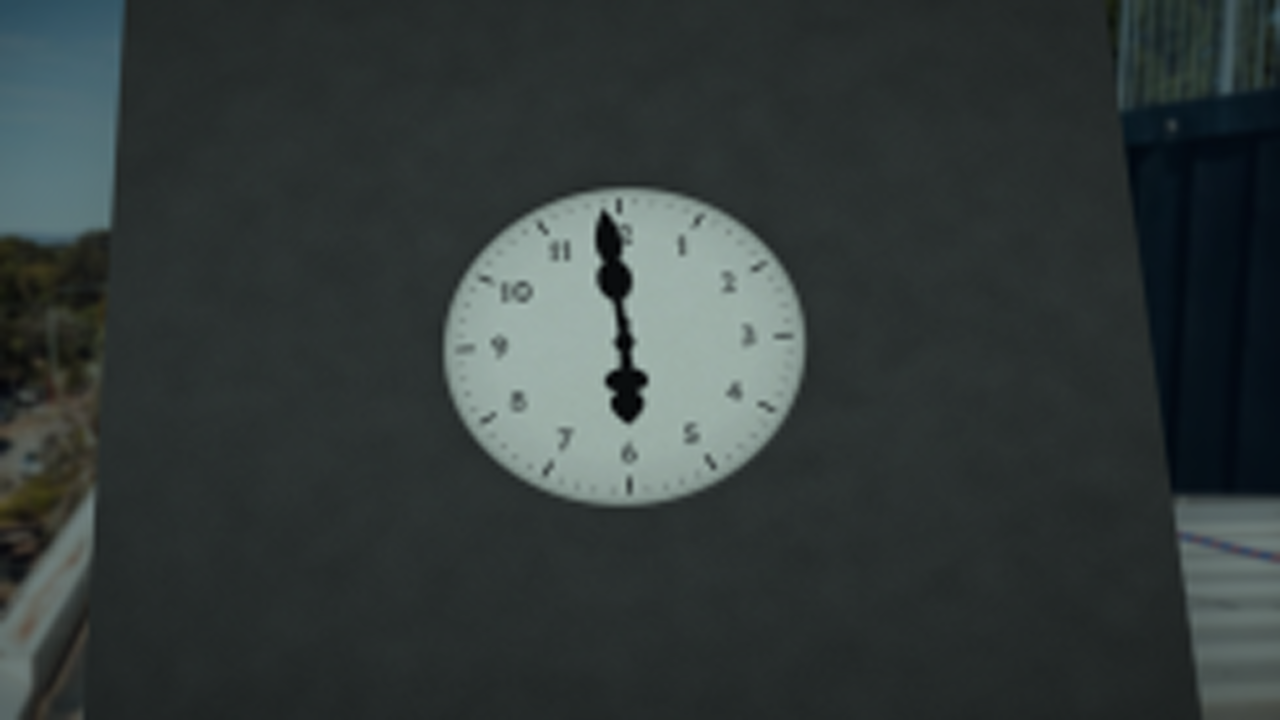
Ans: h=5 m=59
